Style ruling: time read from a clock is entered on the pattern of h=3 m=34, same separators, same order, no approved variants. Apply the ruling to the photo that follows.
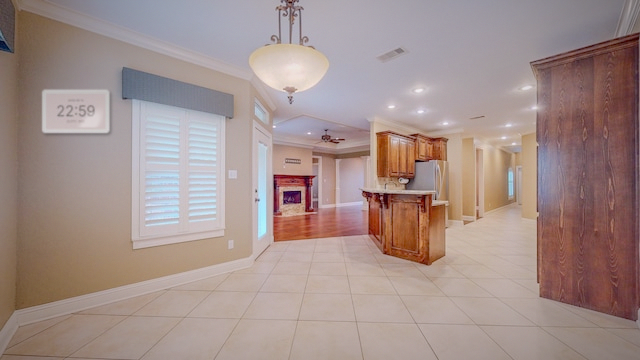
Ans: h=22 m=59
